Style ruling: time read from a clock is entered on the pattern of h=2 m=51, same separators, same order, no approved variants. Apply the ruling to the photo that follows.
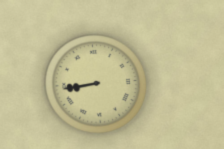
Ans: h=8 m=44
